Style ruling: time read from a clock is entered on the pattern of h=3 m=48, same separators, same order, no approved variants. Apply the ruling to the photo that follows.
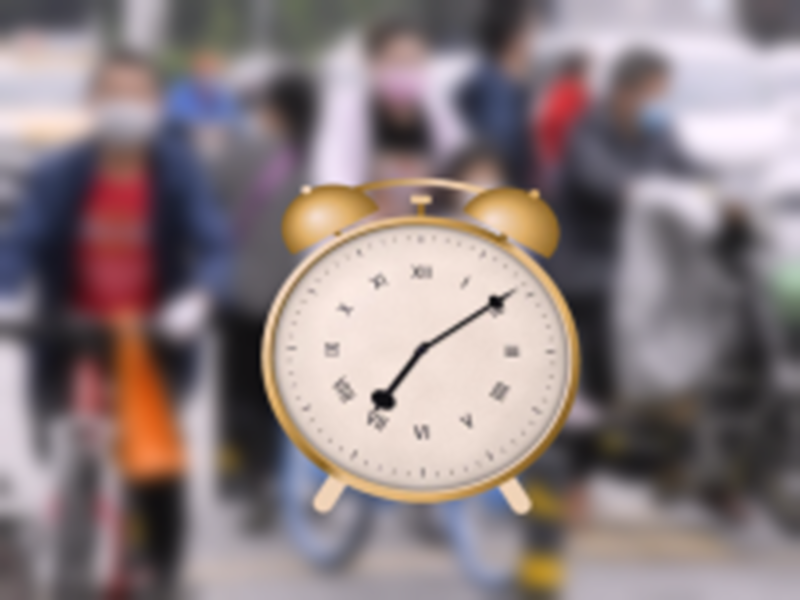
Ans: h=7 m=9
